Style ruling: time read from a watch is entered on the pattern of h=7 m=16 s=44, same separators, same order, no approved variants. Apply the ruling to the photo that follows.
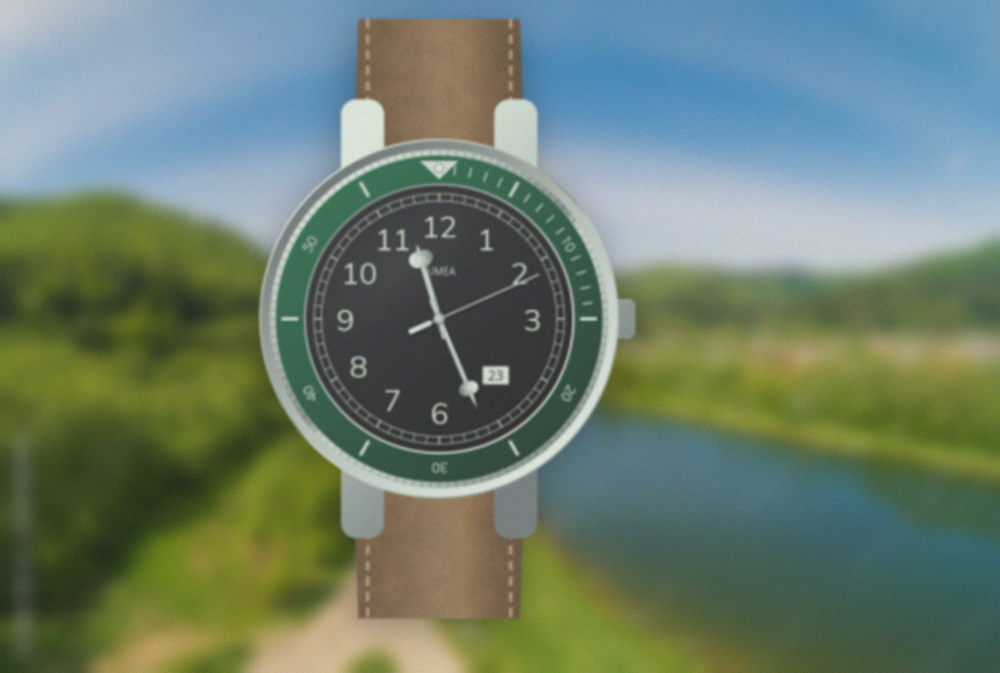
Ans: h=11 m=26 s=11
